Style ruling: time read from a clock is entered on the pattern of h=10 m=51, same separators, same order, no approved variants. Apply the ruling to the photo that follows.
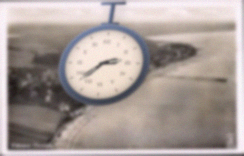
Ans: h=2 m=38
